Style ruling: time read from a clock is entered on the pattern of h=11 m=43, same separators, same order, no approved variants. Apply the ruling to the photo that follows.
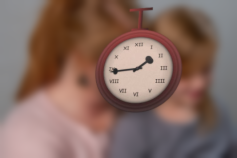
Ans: h=1 m=44
